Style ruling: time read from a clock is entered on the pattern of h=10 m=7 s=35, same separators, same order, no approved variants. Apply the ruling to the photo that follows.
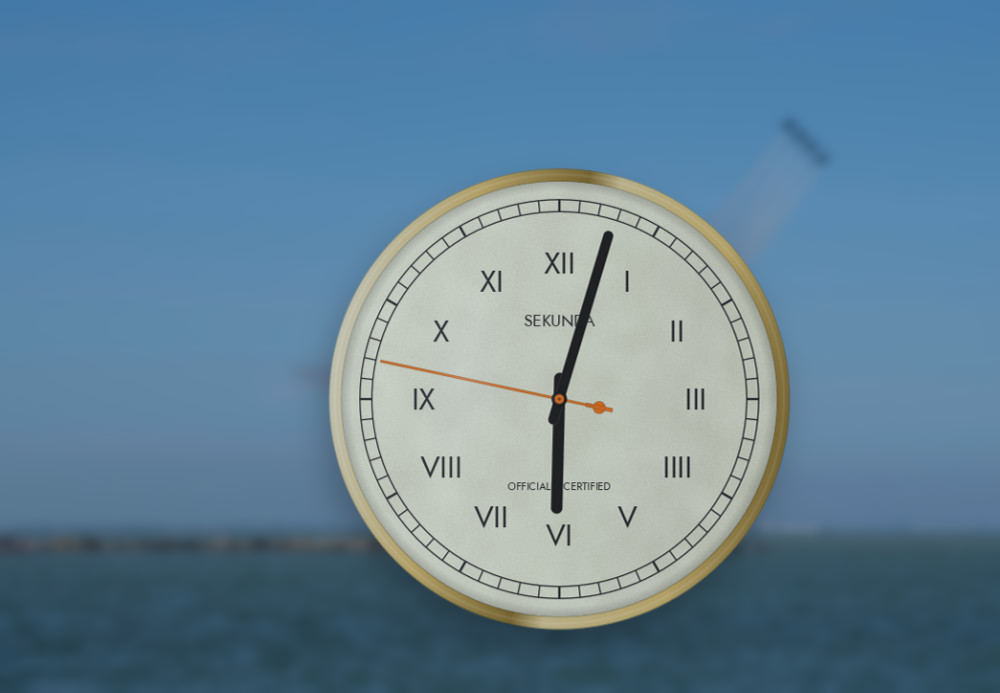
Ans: h=6 m=2 s=47
